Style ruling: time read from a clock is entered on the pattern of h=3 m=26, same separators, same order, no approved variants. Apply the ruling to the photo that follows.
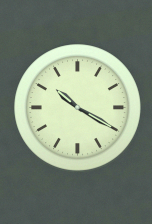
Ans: h=10 m=20
